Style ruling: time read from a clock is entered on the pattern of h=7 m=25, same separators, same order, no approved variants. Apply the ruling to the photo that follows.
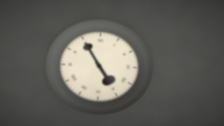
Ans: h=4 m=55
